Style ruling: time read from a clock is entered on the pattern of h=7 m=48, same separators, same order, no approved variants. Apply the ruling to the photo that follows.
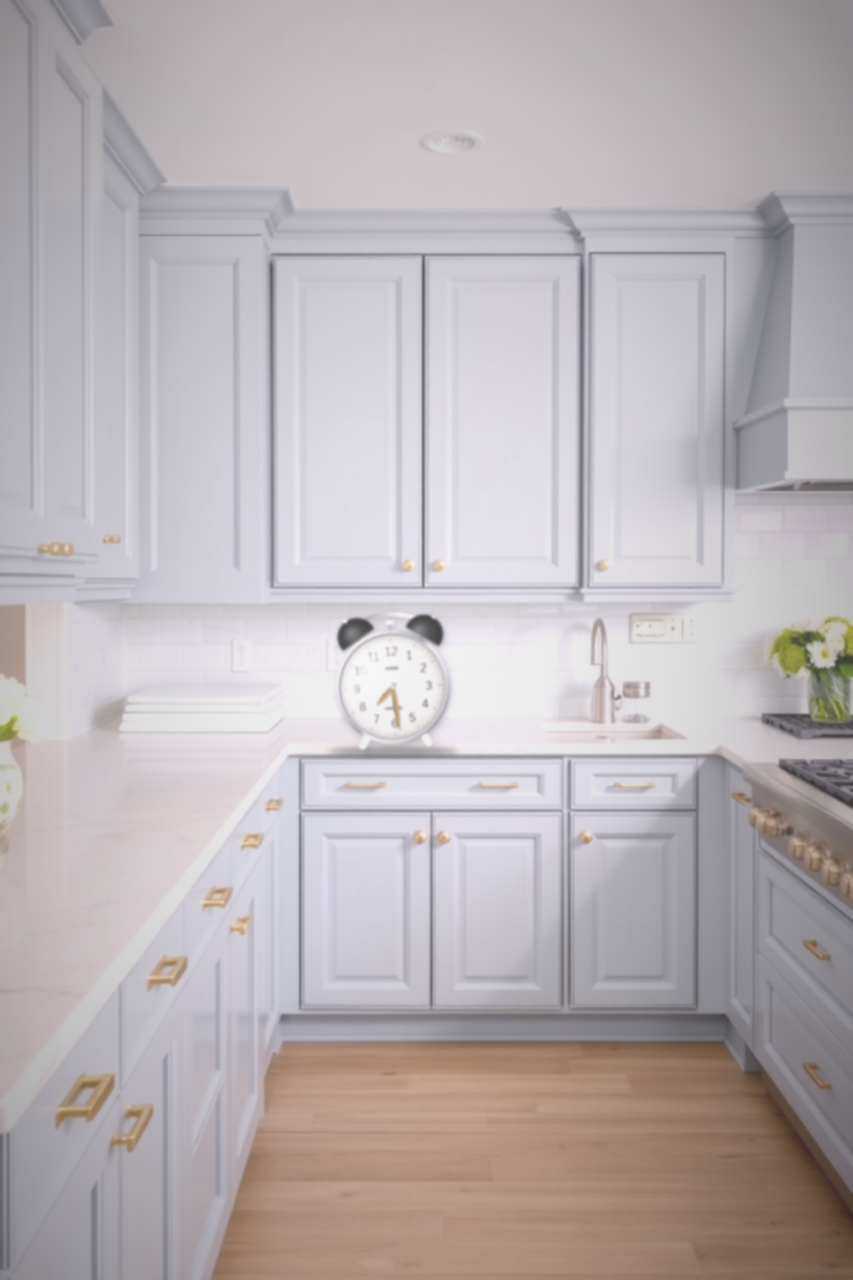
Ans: h=7 m=29
